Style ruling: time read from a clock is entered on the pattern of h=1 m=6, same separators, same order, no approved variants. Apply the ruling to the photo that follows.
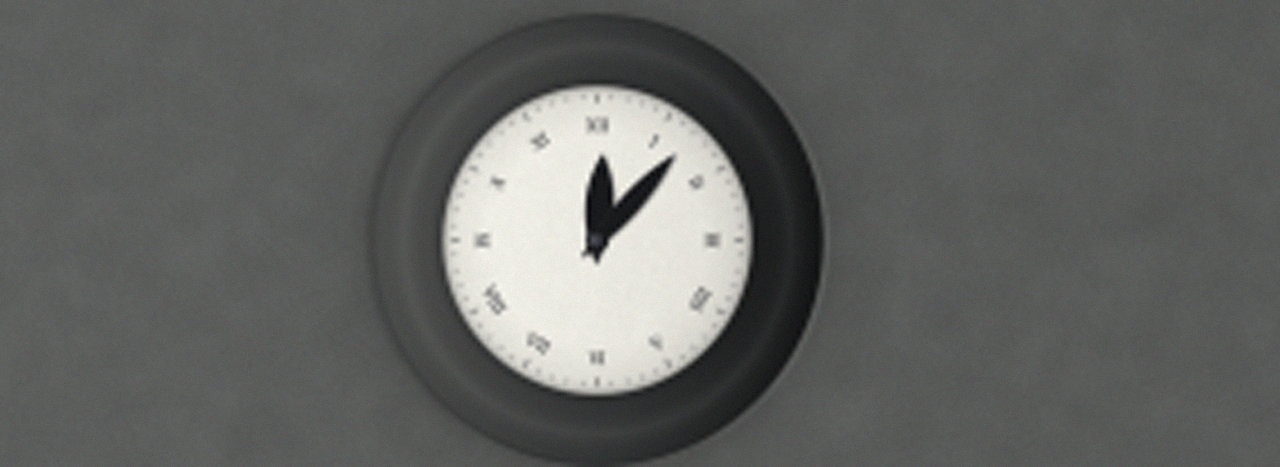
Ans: h=12 m=7
